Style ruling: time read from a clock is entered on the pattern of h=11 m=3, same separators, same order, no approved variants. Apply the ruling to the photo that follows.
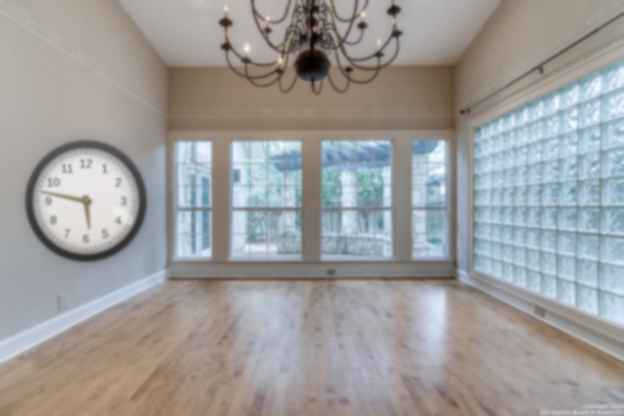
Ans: h=5 m=47
